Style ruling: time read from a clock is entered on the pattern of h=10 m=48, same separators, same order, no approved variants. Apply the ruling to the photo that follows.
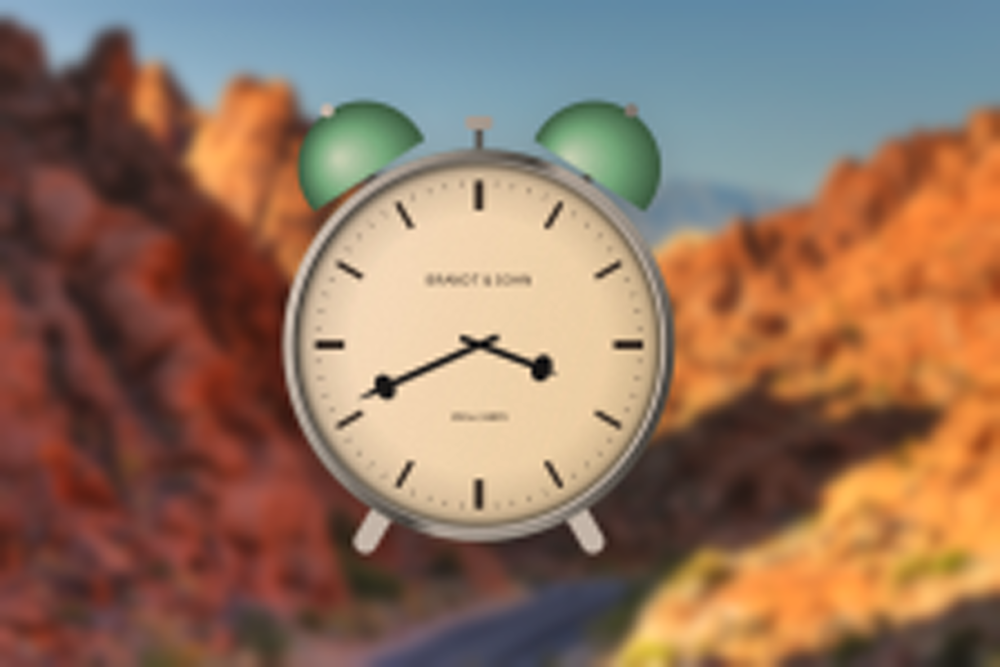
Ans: h=3 m=41
